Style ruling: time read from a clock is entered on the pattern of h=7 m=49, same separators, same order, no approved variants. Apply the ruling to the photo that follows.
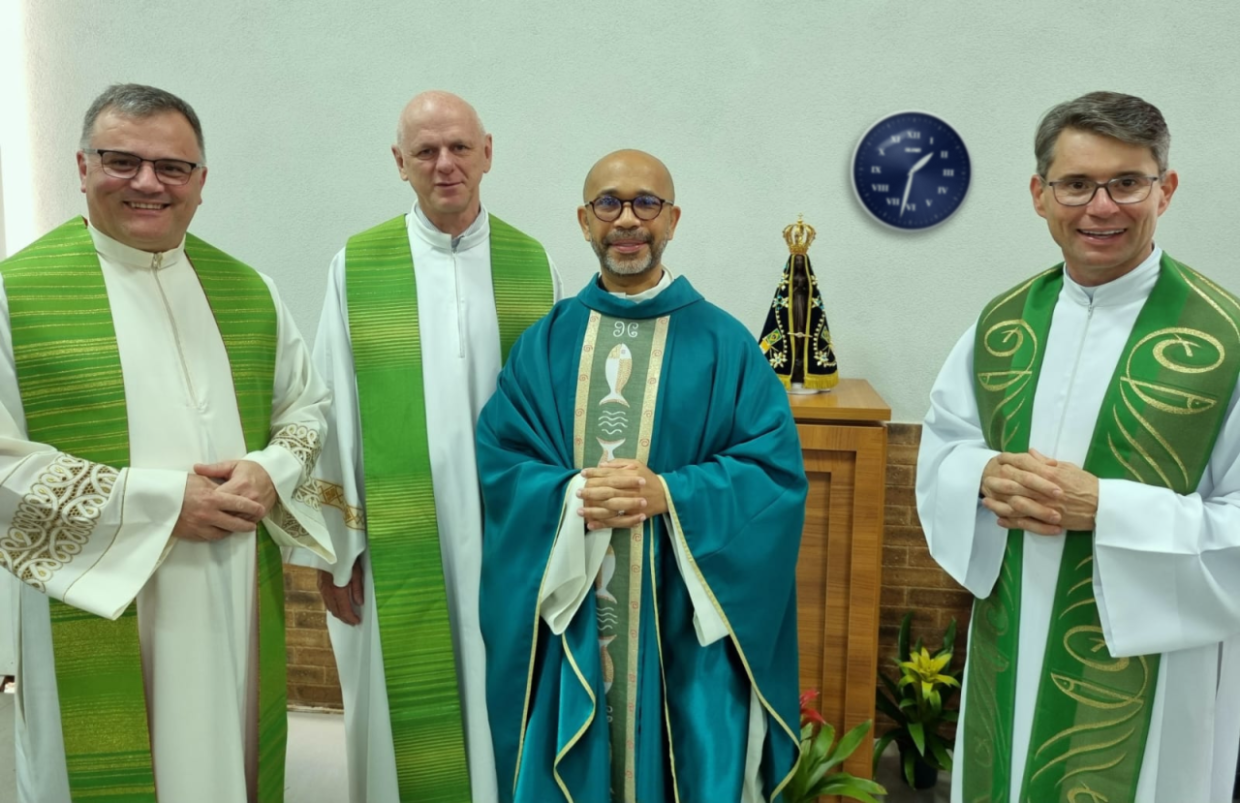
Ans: h=1 m=32
